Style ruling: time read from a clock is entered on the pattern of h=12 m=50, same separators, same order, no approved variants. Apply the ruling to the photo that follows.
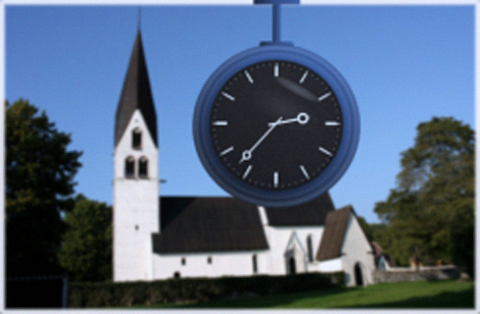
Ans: h=2 m=37
